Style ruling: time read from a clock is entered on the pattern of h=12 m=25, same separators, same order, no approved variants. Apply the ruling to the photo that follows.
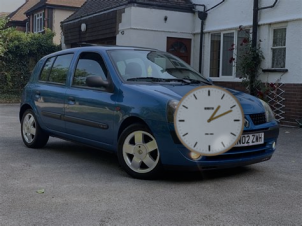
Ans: h=1 m=11
